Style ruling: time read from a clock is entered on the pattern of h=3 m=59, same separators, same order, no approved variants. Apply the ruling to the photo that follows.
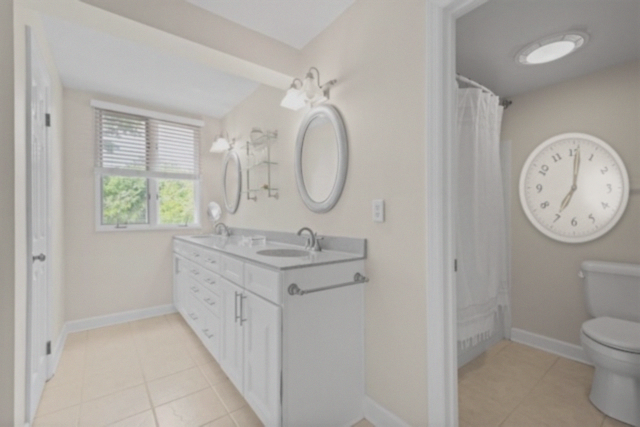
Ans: h=7 m=1
